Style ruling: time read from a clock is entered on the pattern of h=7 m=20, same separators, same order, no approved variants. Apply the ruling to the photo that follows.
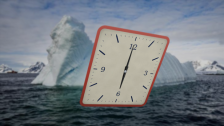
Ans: h=6 m=0
